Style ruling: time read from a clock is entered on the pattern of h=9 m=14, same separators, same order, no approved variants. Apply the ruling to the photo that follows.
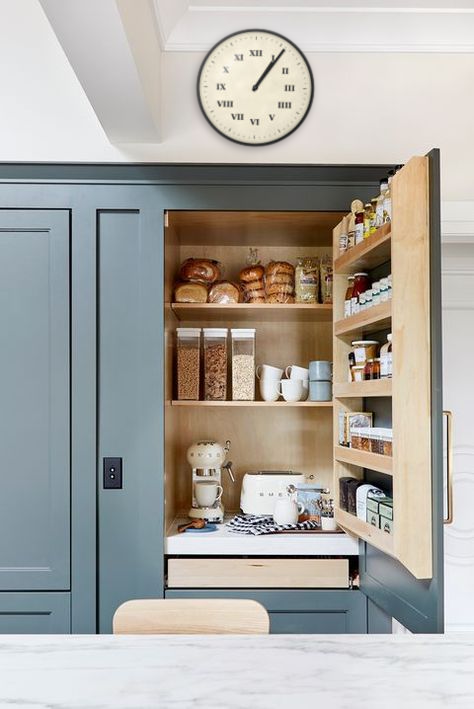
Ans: h=1 m=6
